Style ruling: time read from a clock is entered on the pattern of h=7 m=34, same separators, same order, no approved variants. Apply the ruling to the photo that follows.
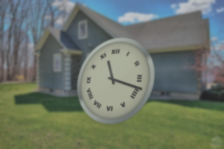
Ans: h=11 m=18
